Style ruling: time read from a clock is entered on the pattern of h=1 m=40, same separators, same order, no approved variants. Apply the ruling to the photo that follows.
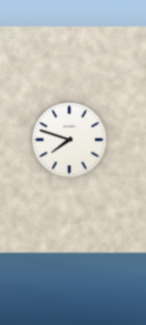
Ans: h=7 m=48
